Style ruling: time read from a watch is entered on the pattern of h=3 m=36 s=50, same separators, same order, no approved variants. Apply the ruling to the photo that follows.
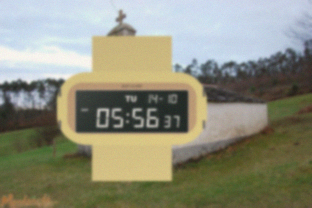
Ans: h=5 m=56 s=37
